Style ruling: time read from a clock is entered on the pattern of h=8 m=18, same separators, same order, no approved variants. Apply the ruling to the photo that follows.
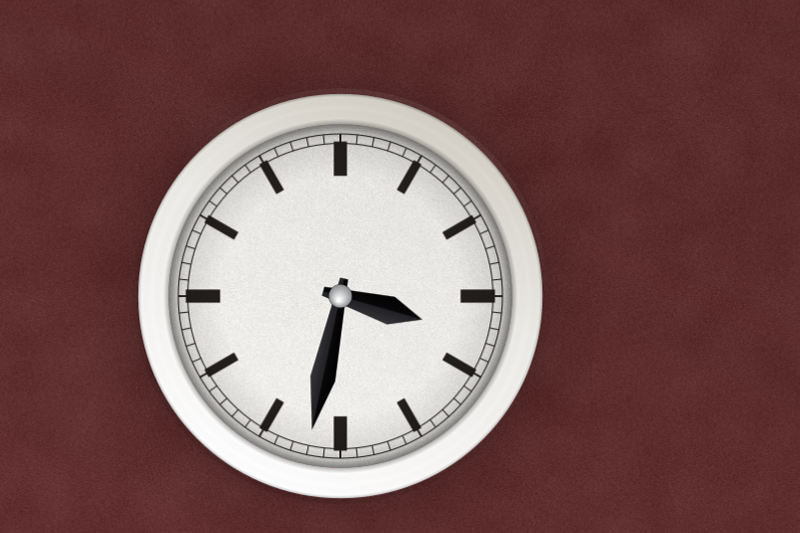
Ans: h=3 m=32
